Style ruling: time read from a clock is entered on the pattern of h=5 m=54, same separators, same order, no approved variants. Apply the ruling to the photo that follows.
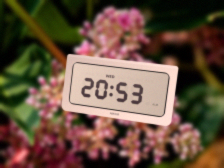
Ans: h=20 m=53
